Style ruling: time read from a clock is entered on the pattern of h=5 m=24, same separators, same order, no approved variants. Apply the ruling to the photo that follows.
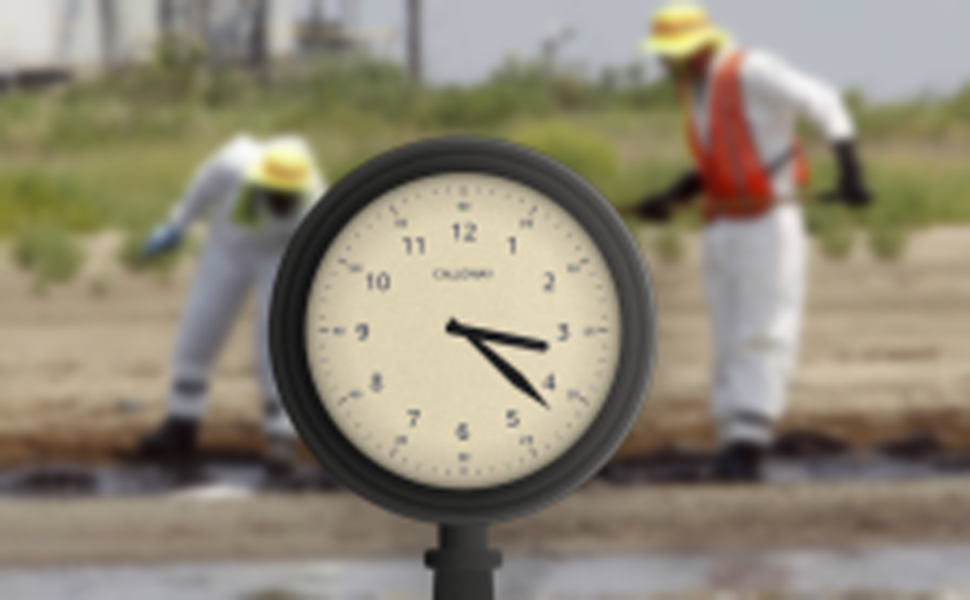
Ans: h=3 m=22
